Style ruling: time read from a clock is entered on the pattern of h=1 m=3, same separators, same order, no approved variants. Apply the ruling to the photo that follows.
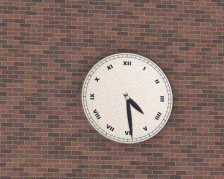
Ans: h=4 m=29
